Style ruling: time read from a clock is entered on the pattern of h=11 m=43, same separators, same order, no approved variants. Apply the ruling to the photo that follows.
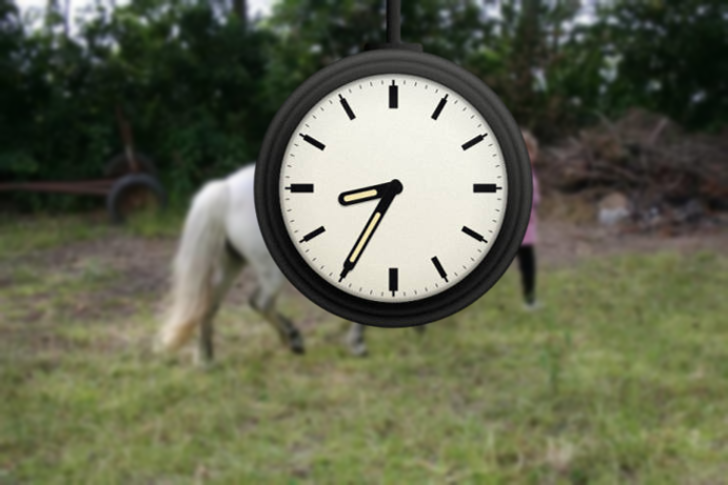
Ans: h=8 m=35
